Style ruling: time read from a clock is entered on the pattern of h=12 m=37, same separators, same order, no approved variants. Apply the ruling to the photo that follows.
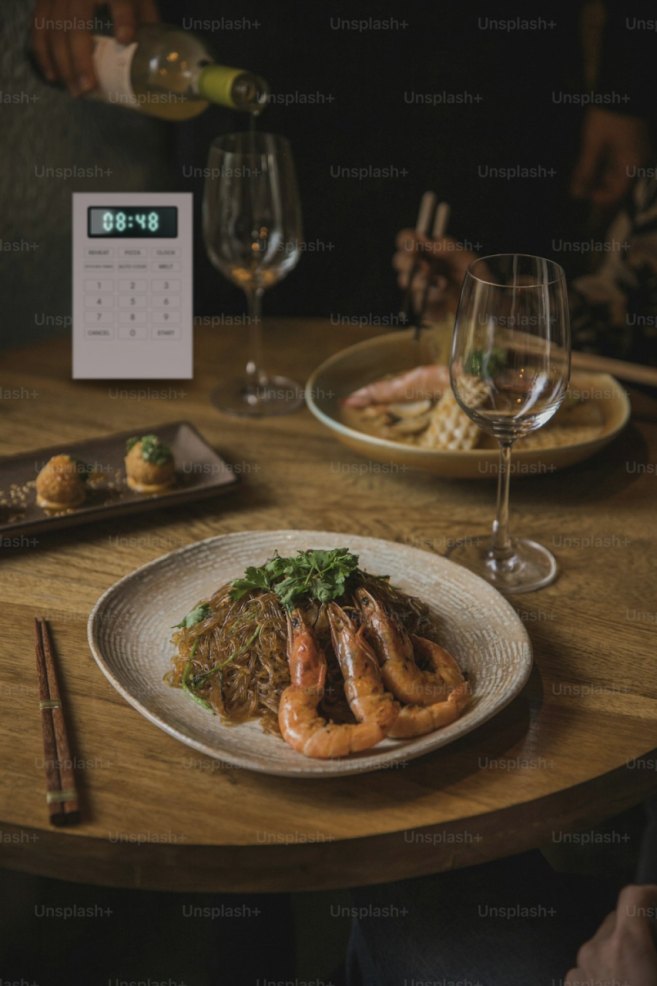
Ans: h=8 m=48
